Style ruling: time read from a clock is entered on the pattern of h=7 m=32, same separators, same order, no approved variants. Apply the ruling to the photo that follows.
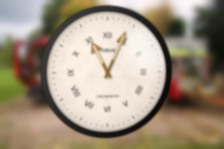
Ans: h=11 m=4
